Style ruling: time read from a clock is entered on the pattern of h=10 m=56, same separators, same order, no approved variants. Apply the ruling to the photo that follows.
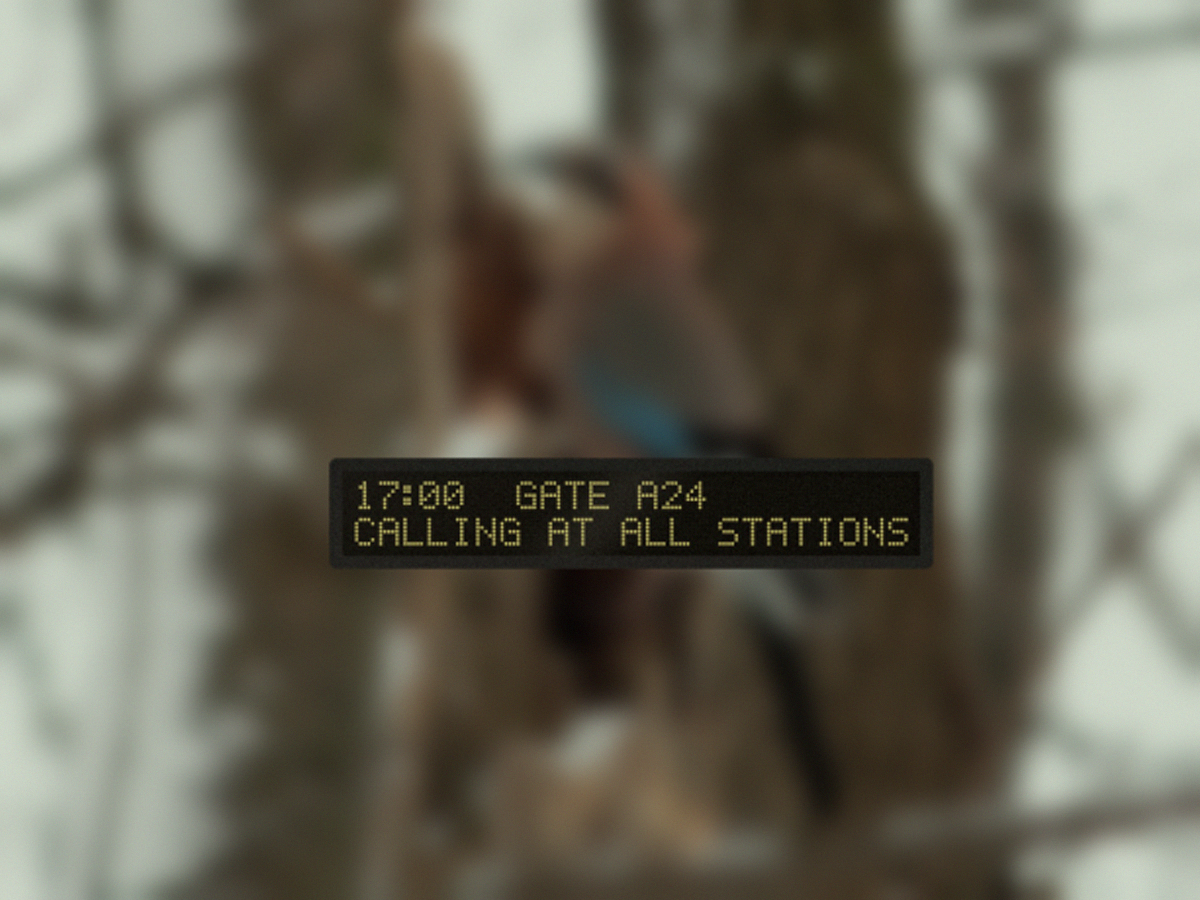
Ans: h=17 m=0
